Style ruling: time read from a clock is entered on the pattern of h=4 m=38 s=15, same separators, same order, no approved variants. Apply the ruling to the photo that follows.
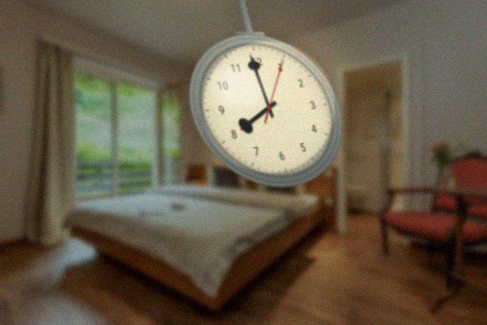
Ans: h=7 m=59 s=5
